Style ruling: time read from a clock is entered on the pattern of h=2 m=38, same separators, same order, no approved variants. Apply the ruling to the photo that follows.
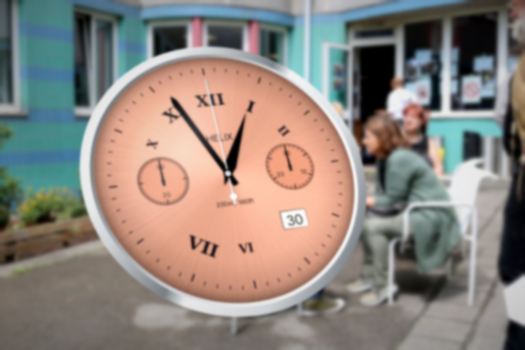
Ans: h=12 m=56
